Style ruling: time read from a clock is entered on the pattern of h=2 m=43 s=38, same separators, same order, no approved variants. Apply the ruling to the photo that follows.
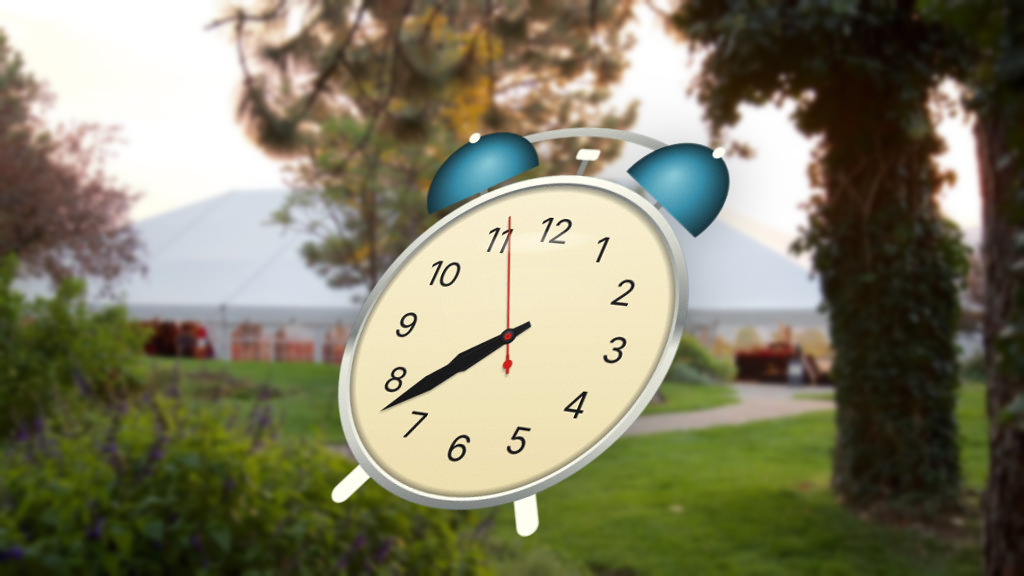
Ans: h=7 m=37 s=56
